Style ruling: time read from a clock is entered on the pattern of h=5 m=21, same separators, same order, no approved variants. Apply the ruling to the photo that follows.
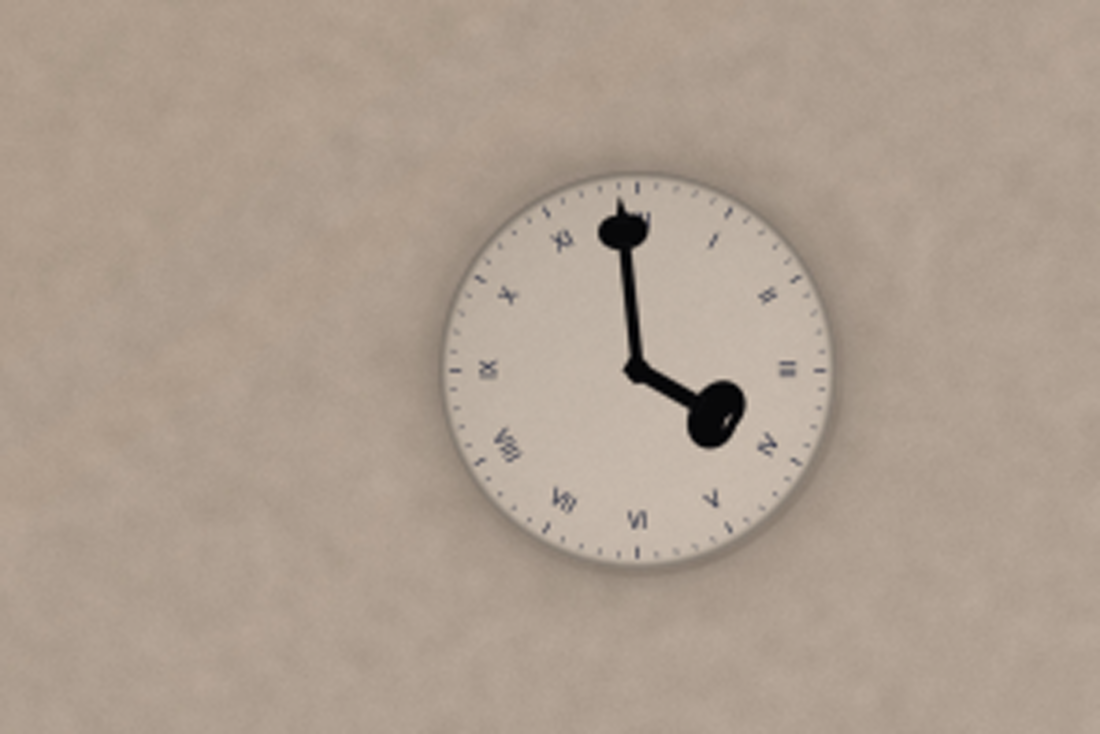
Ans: h=3 m=59
